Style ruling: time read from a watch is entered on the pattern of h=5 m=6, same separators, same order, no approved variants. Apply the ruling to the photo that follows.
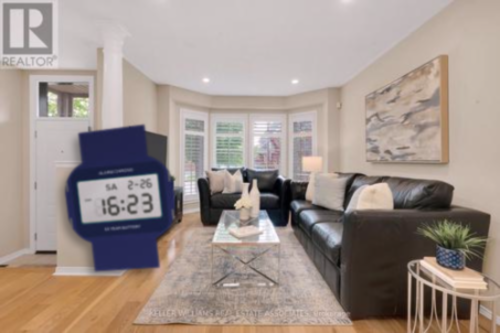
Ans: h=16 m=23
